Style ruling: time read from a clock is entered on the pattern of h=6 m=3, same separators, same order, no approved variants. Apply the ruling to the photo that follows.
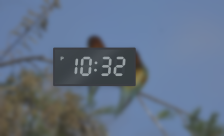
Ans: h=10 m=32
